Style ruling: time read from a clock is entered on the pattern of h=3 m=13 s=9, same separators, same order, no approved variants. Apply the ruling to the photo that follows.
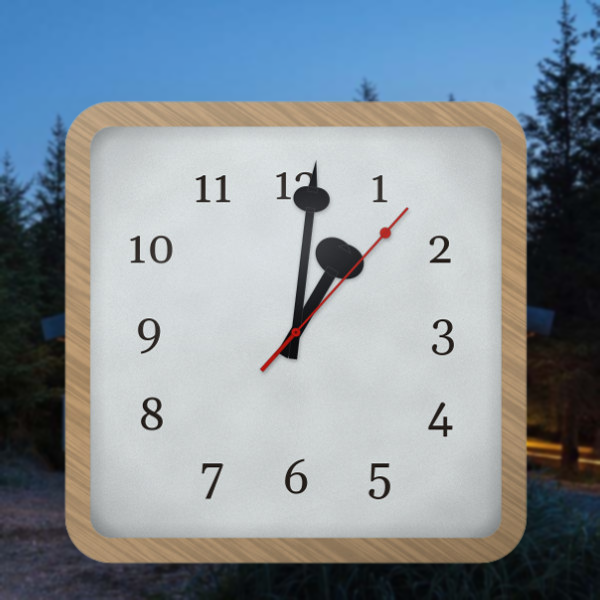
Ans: h=1 m=1 s=7
